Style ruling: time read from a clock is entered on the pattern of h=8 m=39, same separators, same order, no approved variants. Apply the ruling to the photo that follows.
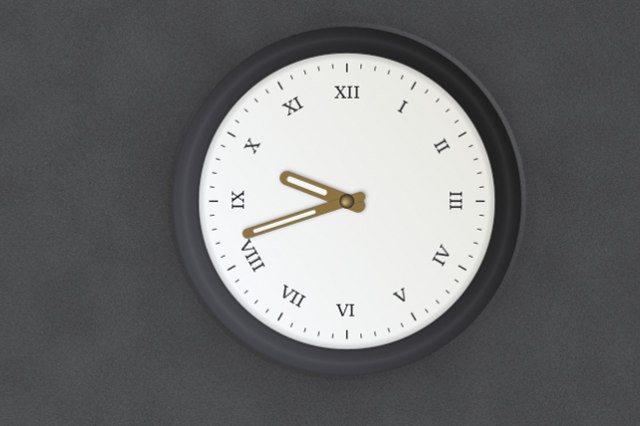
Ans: h=9 m=42
